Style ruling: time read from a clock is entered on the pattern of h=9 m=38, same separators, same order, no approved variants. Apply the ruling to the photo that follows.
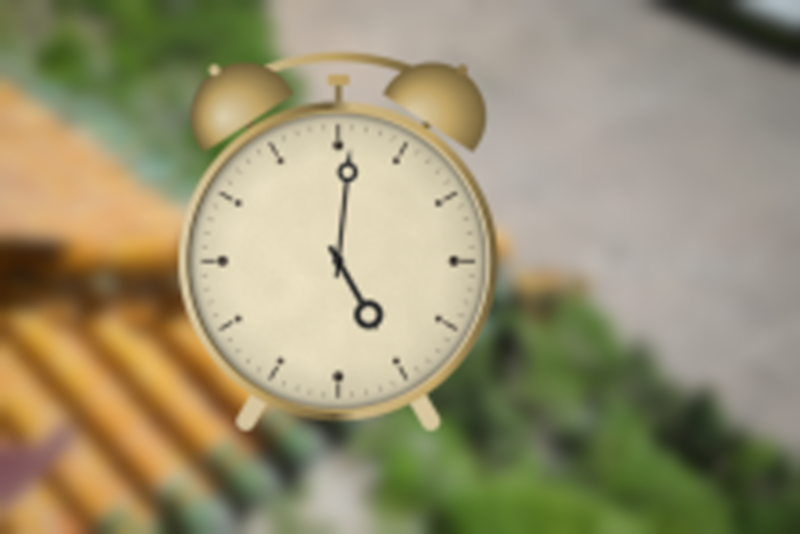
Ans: h=5 m=1
